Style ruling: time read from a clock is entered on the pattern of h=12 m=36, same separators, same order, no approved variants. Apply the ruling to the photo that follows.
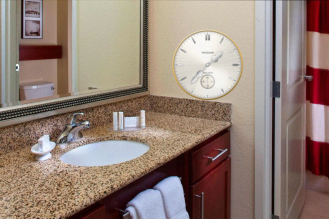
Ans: h=1 m=37
